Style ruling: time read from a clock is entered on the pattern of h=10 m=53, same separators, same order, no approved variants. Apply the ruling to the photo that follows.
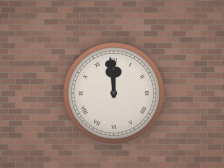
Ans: h=11 m=59
